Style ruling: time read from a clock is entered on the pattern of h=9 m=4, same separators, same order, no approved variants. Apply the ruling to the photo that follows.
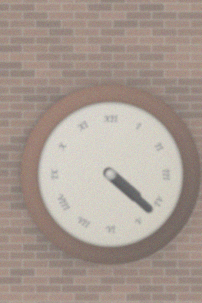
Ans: h=4 m=22
